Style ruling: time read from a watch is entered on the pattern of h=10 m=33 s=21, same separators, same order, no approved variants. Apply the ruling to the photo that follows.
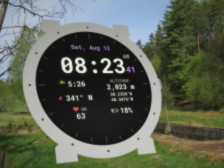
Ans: h=8 m=23 s=41
